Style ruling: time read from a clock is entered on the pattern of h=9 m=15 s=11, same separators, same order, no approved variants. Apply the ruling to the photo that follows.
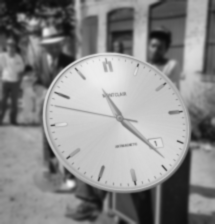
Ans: h=11 m=23 s=48
